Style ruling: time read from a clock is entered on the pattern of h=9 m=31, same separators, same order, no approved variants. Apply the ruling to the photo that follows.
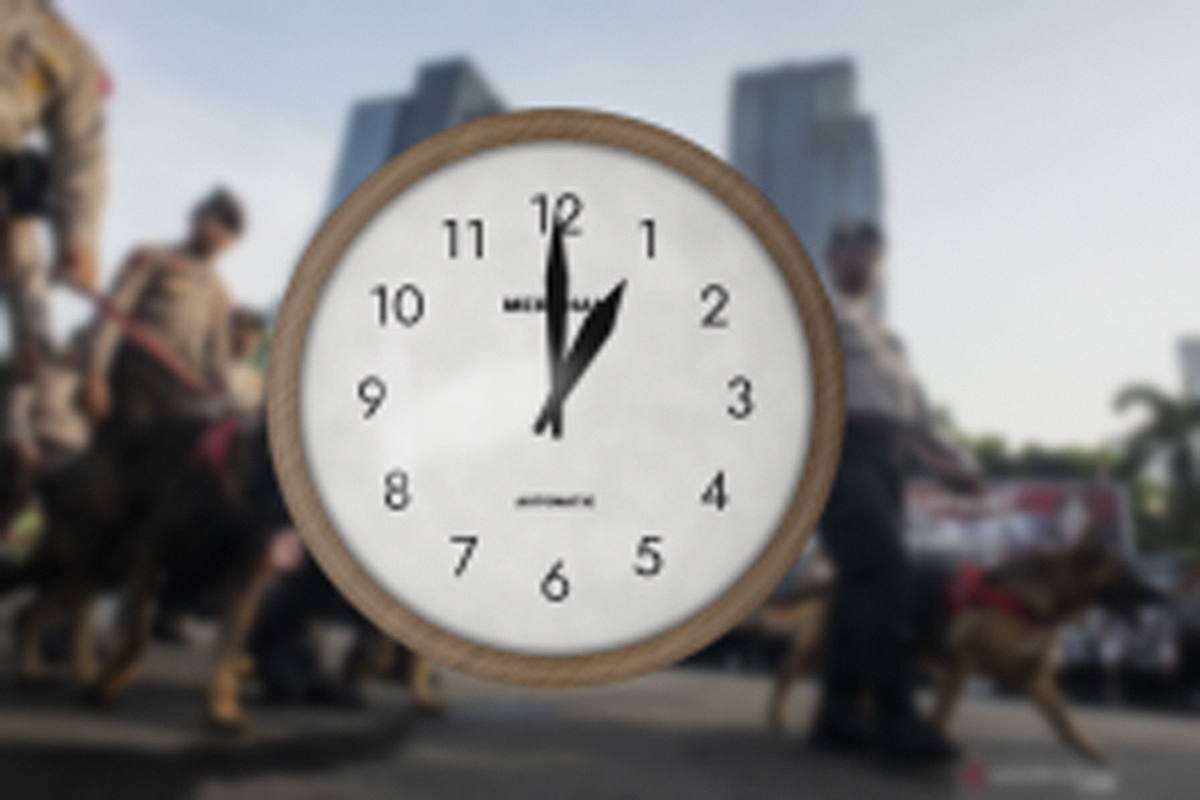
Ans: h=1 m=0
